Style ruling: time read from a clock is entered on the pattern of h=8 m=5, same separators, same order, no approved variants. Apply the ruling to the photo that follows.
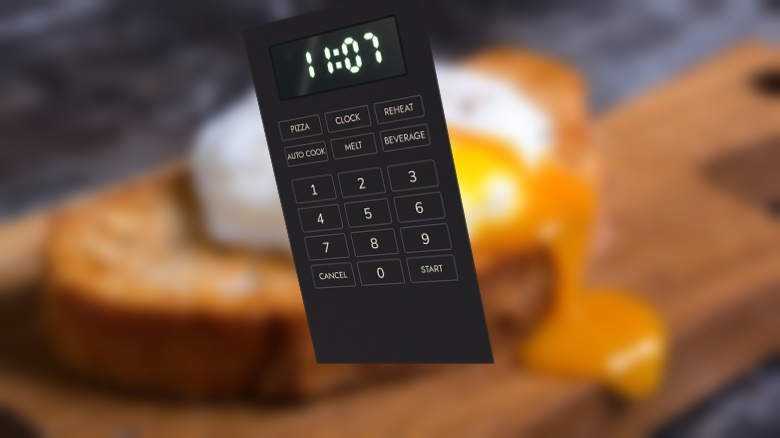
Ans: h=11 m=7
